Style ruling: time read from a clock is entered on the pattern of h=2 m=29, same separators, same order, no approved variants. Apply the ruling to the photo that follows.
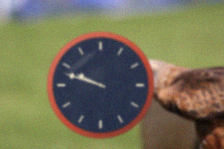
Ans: h=9 m=48
